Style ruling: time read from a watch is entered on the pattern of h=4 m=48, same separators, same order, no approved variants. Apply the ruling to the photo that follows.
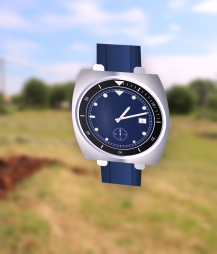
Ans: h=1 m=12
